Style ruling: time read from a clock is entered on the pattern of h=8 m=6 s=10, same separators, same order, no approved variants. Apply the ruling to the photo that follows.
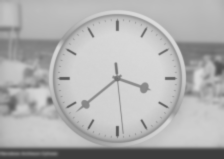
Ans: h=3 m=38 s=29
